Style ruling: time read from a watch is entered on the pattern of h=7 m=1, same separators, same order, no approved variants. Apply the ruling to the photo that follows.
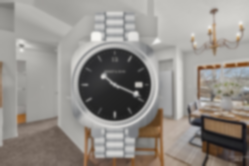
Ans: h=10 m=19
